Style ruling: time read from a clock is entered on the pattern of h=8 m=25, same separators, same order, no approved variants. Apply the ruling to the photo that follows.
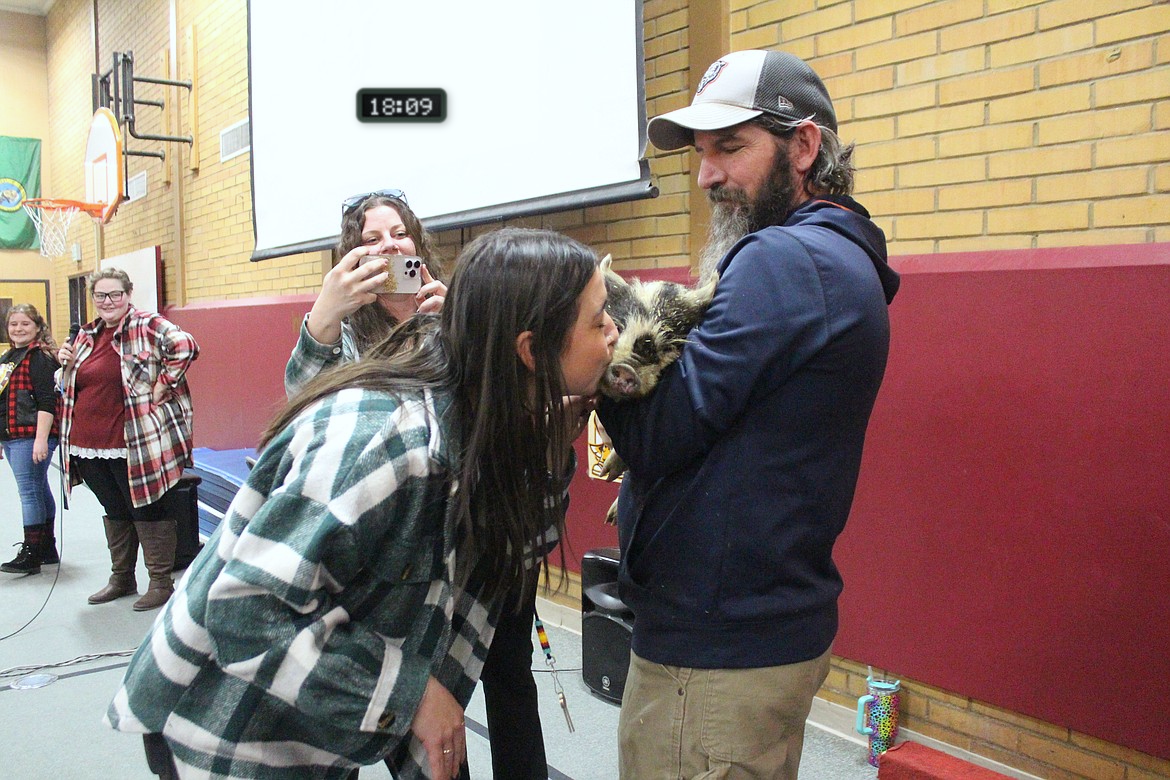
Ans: h=18 m=9
